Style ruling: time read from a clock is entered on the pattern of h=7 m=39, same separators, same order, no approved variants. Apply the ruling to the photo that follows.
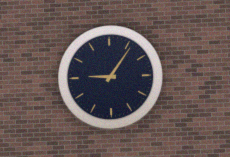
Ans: h=9 m=6
